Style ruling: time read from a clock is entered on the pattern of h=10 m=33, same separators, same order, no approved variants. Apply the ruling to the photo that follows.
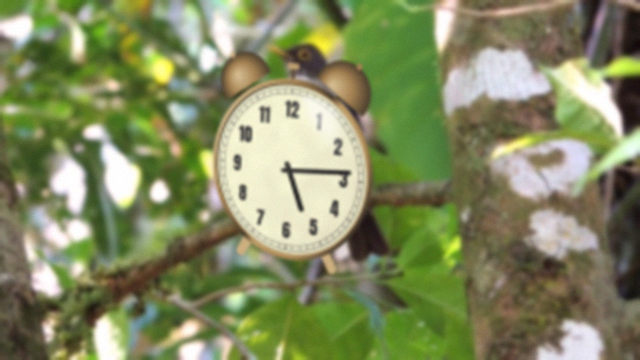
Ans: h=5 m=14
